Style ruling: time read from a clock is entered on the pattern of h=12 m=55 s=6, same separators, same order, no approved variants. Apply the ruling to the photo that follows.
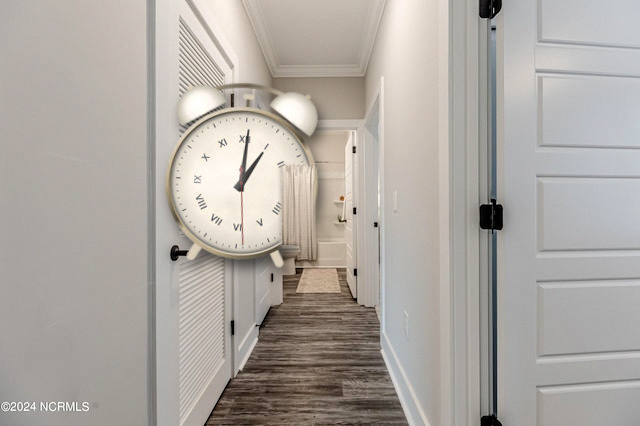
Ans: h=1 m=0 s=29
